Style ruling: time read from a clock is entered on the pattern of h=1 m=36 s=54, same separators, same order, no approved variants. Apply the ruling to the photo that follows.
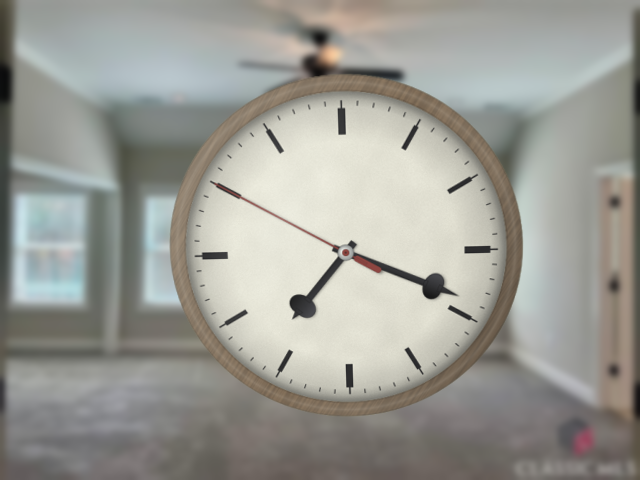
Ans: h=7 m=18 s=50
